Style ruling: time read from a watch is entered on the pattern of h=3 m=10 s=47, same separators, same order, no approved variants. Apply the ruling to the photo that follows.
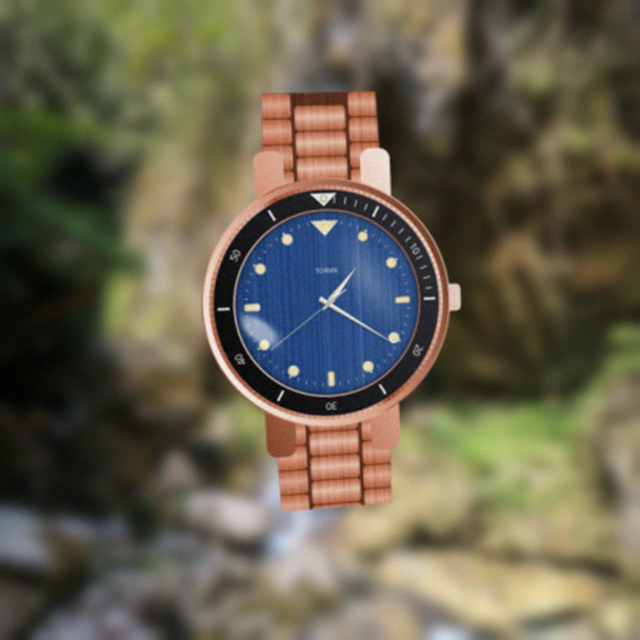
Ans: h=1 m=20 s=39
